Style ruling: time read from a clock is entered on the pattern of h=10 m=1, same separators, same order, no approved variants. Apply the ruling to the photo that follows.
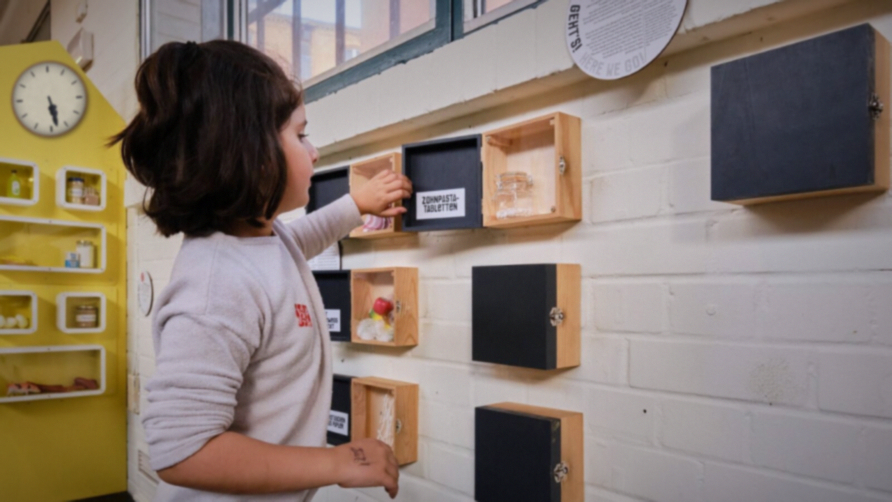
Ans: h=5 m=28
